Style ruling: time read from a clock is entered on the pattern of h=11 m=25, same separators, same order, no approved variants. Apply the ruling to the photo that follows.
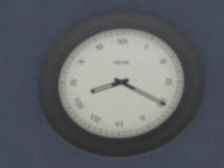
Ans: h=8 m=20
